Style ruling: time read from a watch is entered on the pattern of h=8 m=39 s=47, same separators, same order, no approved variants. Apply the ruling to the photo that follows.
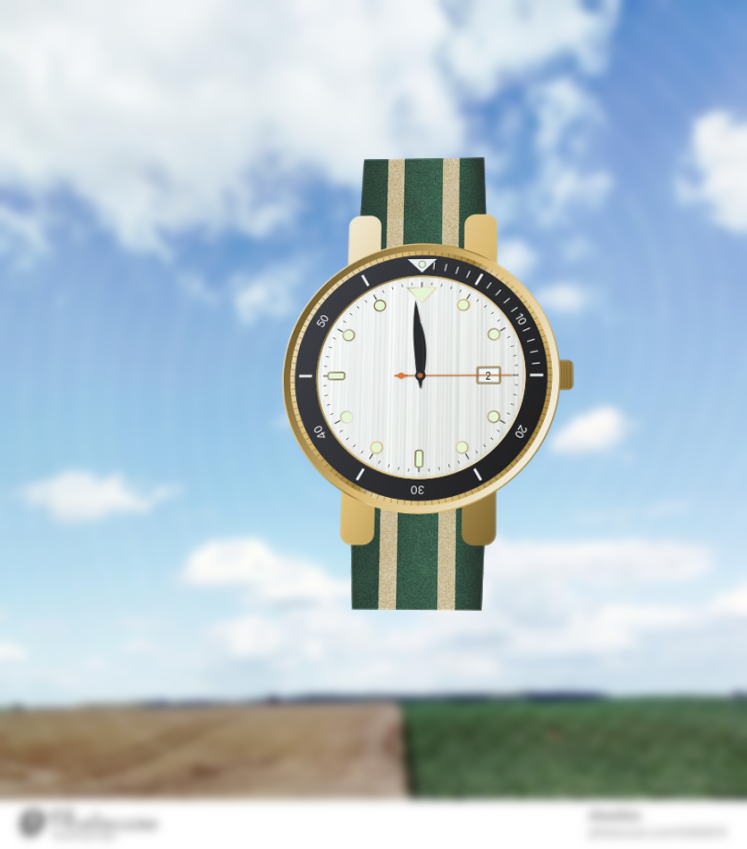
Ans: h=11 m=59 s=15
